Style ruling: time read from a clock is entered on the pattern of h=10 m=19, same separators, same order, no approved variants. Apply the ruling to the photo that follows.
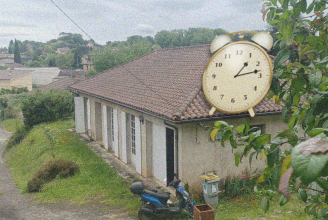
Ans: h=1 m=13
